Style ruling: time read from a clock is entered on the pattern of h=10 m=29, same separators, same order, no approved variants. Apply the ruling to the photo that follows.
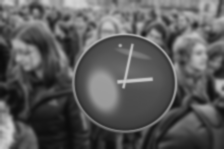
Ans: h=3 m=3
